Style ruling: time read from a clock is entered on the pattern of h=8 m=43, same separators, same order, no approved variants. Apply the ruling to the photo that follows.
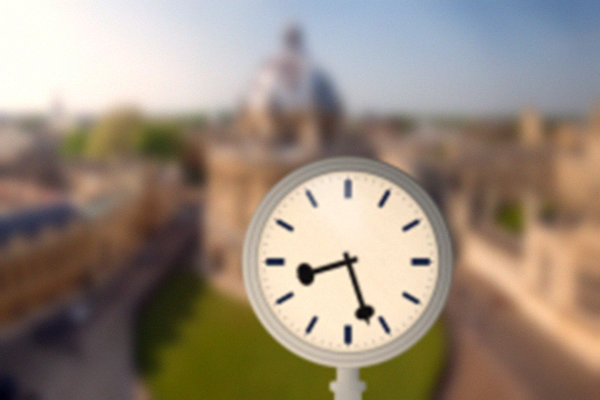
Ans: h=8 m=27
